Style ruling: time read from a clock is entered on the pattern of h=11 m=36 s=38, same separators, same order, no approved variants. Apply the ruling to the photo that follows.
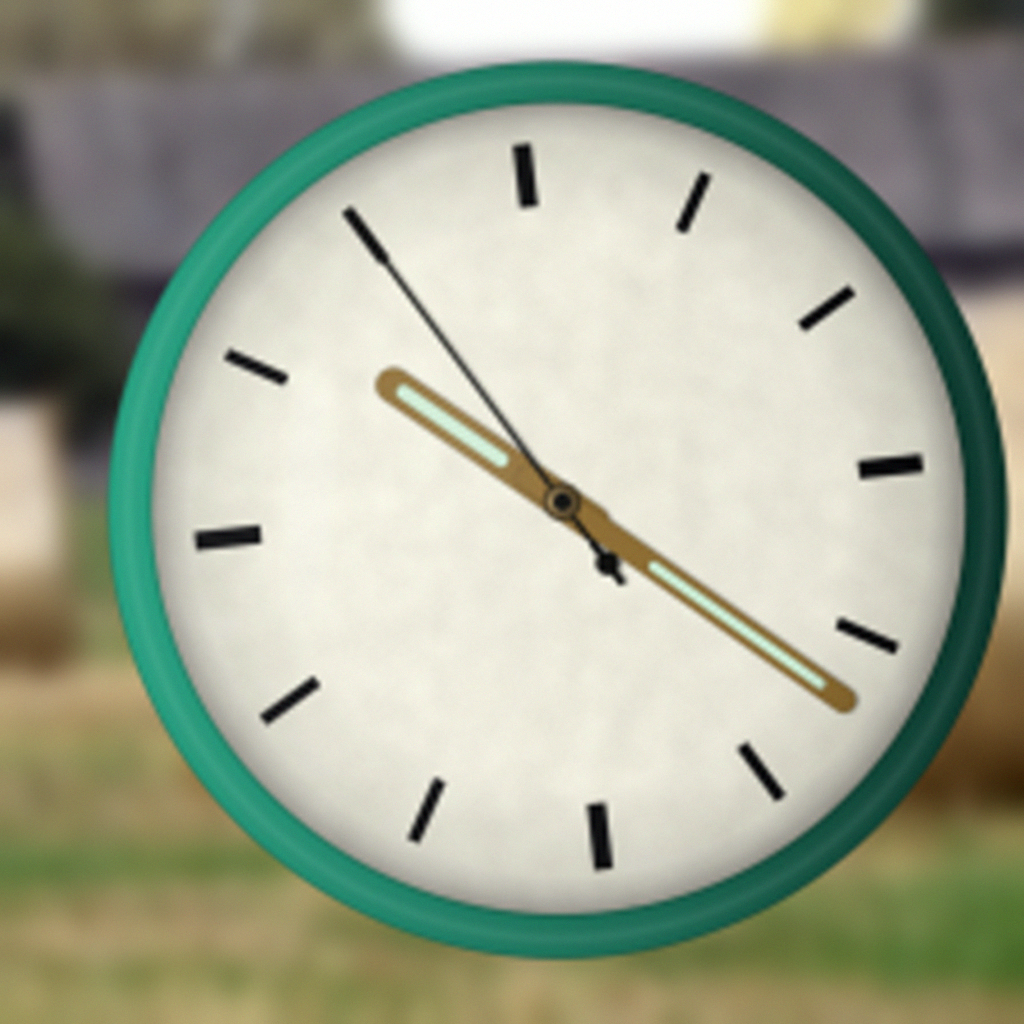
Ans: h=10 m=21 s=55
